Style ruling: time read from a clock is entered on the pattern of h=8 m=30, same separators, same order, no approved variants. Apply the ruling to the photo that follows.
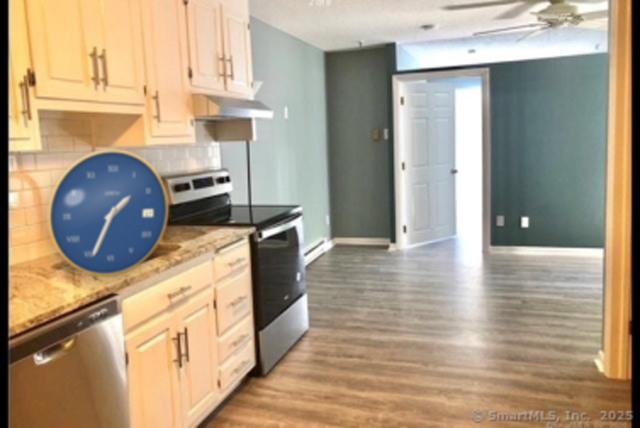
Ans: h=1 m=34
